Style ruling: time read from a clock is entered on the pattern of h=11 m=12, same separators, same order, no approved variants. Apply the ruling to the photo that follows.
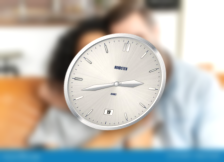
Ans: h=2 m=42
